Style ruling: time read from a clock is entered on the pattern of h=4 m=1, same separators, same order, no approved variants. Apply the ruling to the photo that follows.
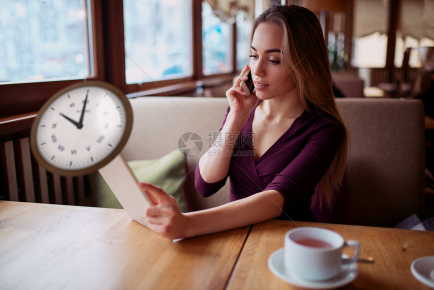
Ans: h=10 m=0
